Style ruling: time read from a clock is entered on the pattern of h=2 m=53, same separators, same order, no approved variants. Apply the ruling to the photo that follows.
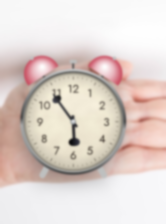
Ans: h=5 m=54
